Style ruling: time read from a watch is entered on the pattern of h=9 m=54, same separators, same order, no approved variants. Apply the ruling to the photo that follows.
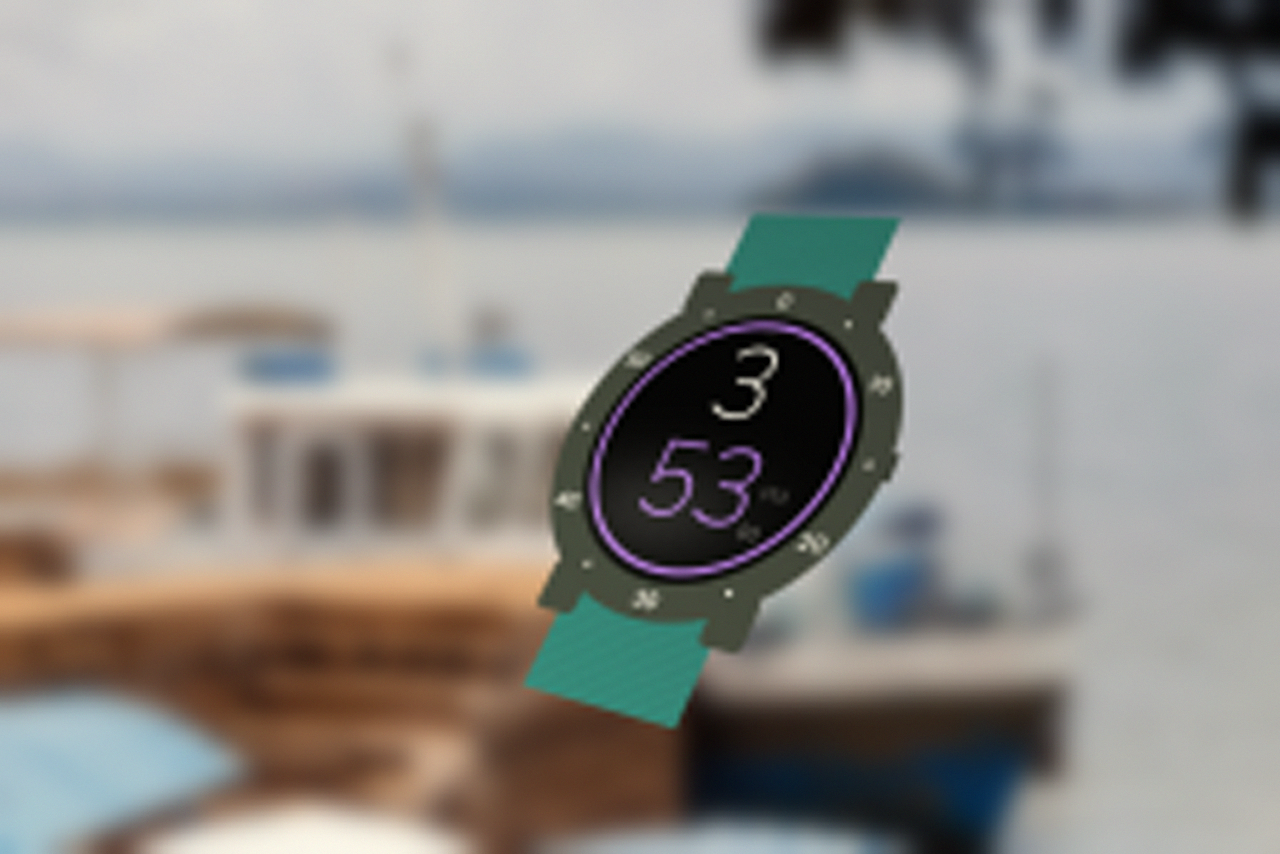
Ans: h=3 m=53
